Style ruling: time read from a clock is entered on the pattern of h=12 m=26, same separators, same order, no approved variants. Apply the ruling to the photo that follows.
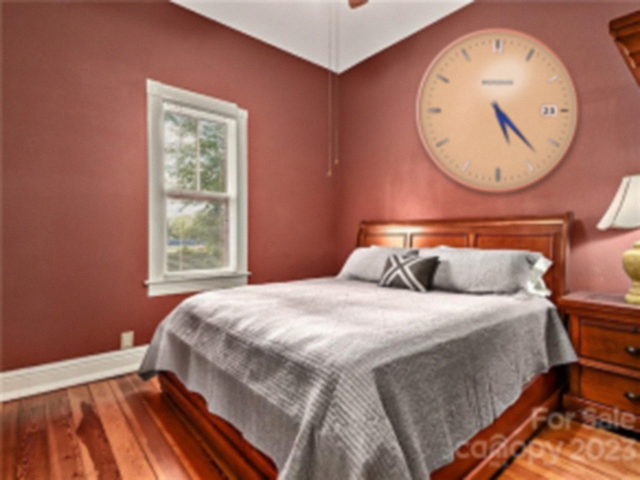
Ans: h=5 m=23
